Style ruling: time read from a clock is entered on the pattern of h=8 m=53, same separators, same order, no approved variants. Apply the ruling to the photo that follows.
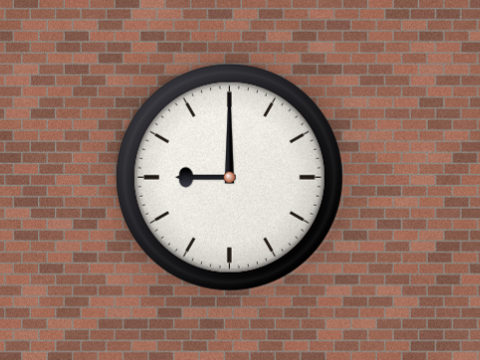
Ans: h=9 m=0
